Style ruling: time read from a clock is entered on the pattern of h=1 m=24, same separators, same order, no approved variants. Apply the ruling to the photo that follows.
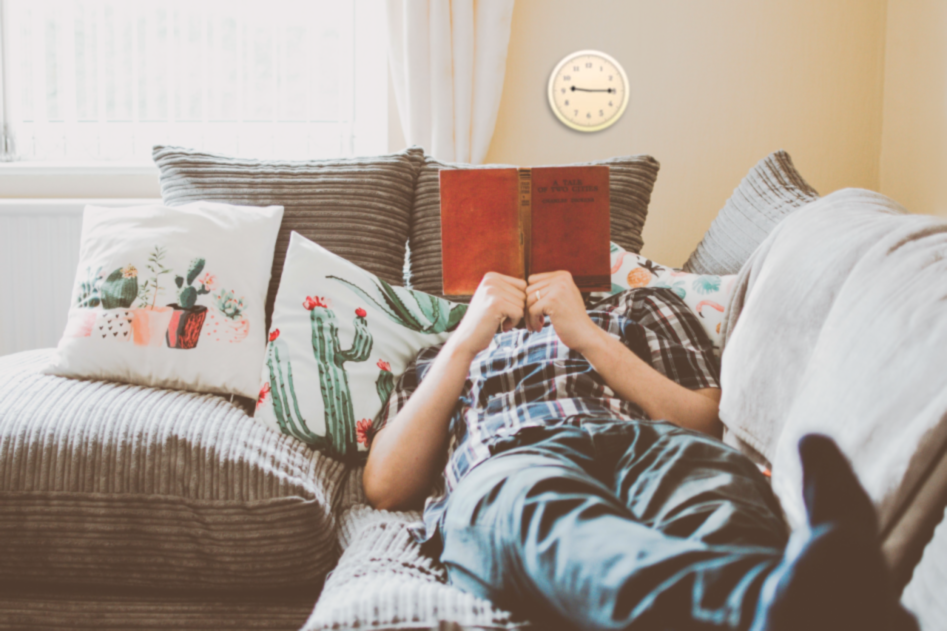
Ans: h=9 m=15
